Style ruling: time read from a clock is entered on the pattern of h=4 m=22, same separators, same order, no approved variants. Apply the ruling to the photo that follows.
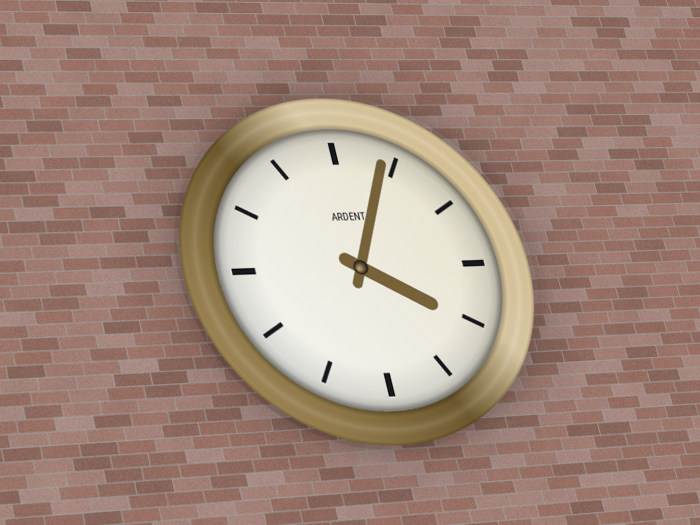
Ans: h=4 m=4
